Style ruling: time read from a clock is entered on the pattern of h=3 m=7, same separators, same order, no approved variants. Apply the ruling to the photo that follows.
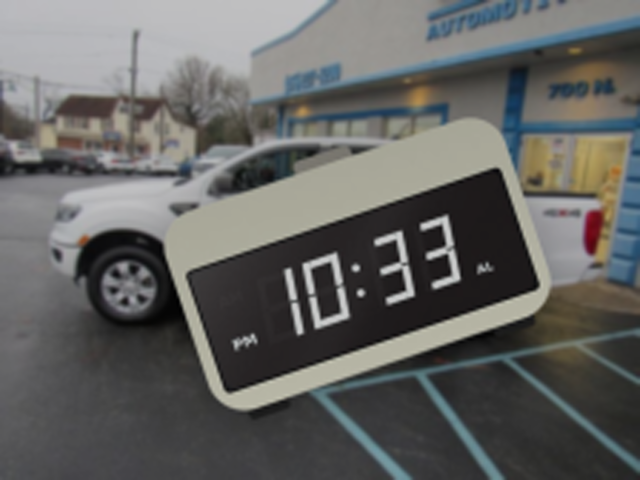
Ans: h=10 m=33
